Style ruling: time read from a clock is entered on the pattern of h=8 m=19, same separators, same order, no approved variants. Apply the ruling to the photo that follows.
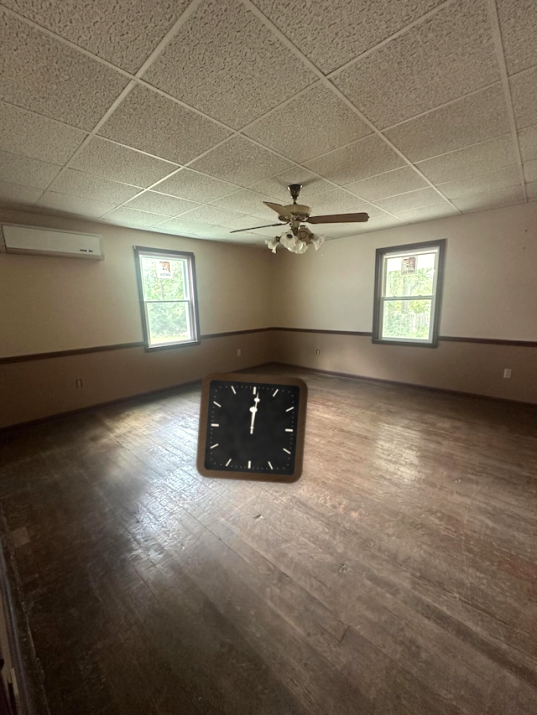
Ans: h=12 m=1
